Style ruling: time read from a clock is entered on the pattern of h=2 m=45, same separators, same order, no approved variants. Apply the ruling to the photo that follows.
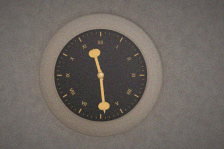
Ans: h=11 m=29
